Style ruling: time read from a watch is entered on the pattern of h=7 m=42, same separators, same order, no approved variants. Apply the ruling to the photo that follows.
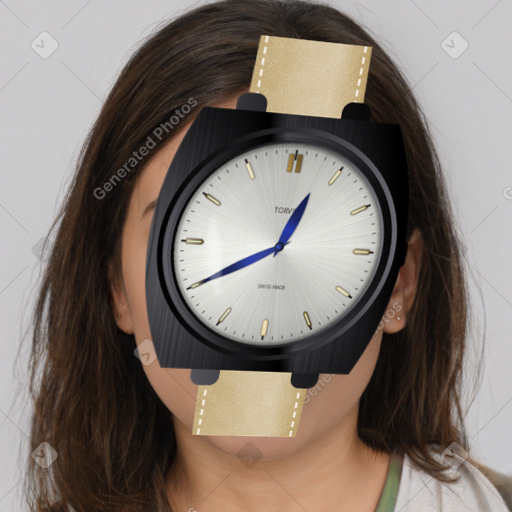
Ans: h=12 m=40
